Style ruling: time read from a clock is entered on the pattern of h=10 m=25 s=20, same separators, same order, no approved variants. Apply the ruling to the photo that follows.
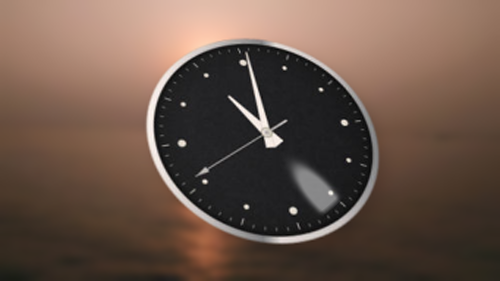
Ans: h=11 m=0 s=41
